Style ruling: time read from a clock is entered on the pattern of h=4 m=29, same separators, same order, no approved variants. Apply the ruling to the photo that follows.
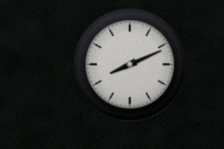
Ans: h=8 m=11
